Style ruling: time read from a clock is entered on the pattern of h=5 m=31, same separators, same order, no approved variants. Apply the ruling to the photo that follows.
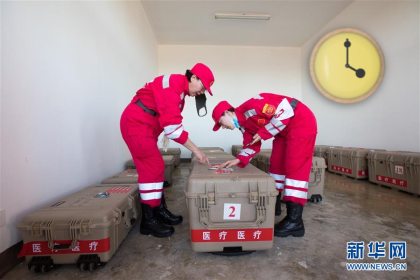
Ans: h=4 m=0
